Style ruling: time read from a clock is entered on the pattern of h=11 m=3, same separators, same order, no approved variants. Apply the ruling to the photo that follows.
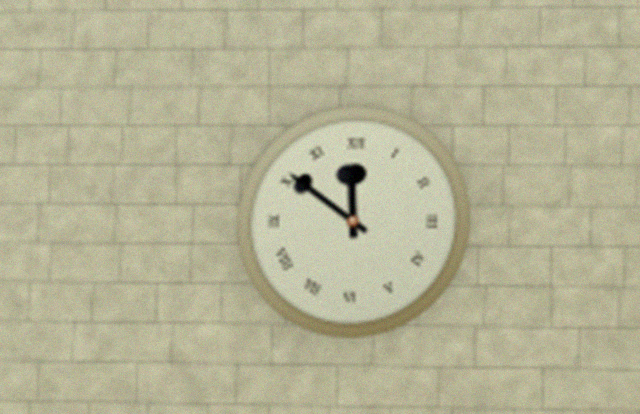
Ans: h=11 m=51
